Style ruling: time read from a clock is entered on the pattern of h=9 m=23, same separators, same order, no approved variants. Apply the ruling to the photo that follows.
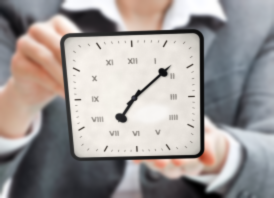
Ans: h=7 m=8
